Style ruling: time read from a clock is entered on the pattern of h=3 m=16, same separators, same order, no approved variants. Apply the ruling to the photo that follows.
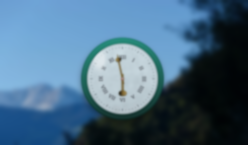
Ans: h=5 m=58
